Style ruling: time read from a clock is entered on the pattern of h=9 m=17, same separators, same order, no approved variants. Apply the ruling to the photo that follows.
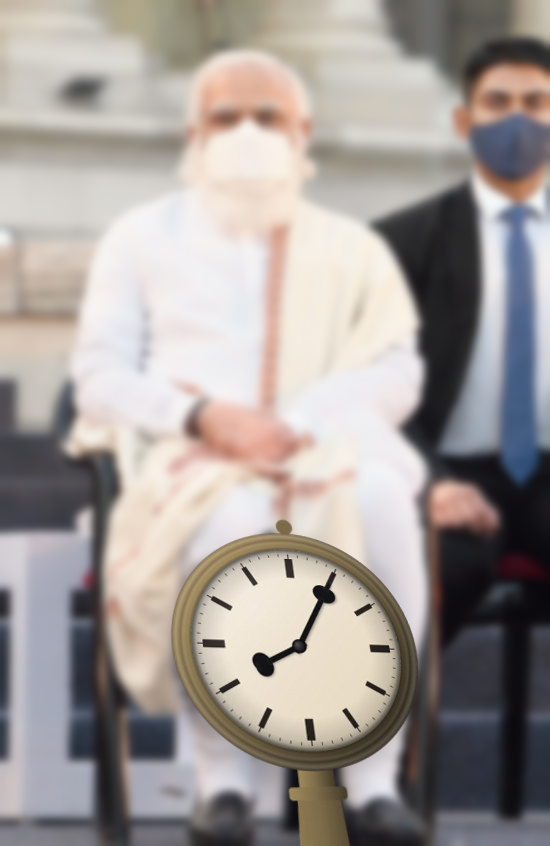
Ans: h=8 m=5
